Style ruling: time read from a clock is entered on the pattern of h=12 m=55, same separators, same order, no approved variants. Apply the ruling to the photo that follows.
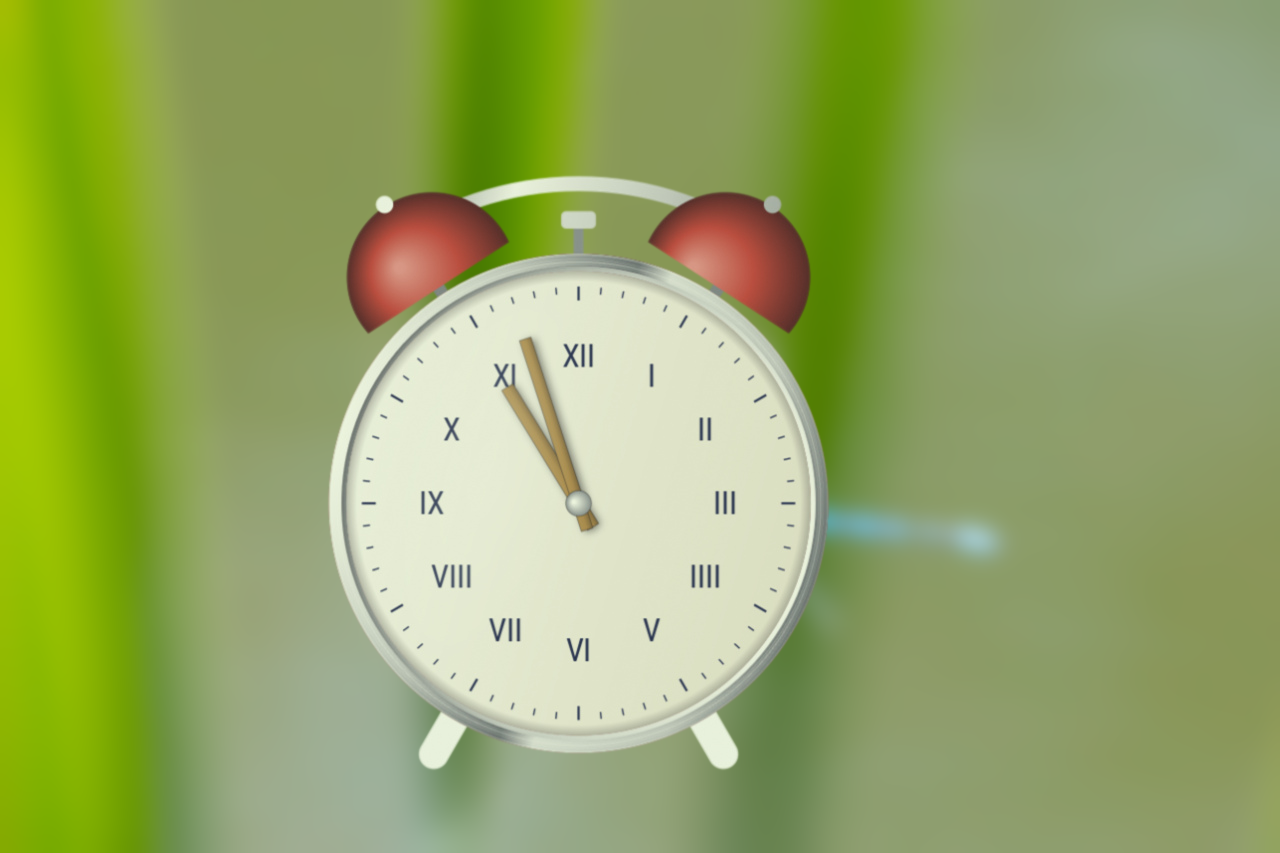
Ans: h=10 m=57
